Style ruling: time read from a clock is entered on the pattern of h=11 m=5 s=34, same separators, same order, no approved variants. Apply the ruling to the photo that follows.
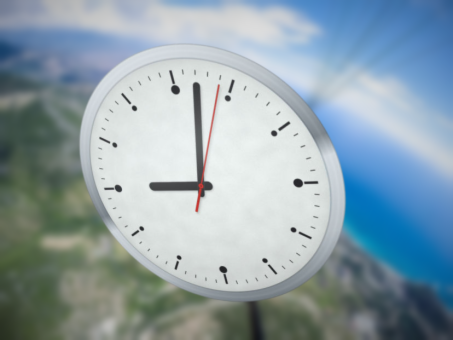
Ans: h=9 m=2 s=4
